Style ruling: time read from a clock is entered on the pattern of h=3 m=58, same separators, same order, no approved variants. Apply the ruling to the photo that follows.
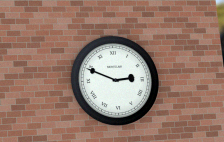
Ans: h=2 m=49
